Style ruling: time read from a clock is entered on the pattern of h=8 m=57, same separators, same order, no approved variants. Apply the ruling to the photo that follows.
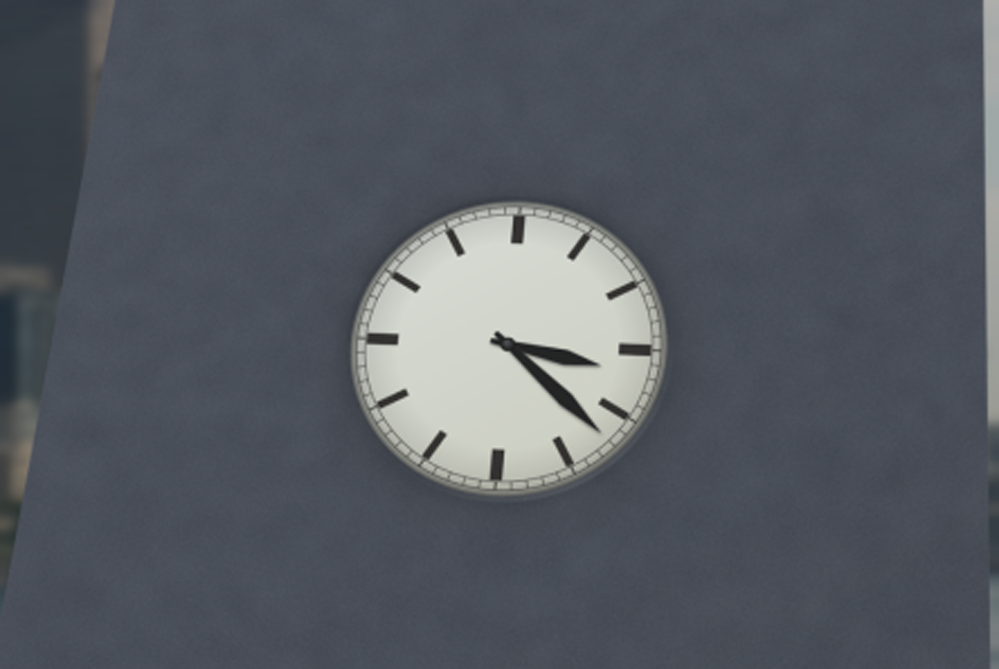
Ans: h=3 m=22
